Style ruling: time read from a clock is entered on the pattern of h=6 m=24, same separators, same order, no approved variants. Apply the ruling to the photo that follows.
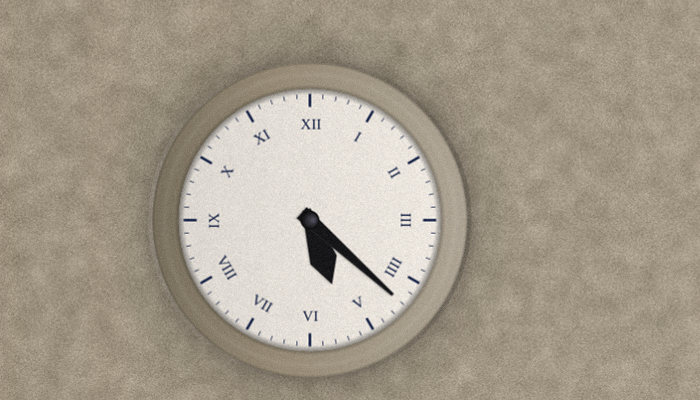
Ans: h=5 m=22
